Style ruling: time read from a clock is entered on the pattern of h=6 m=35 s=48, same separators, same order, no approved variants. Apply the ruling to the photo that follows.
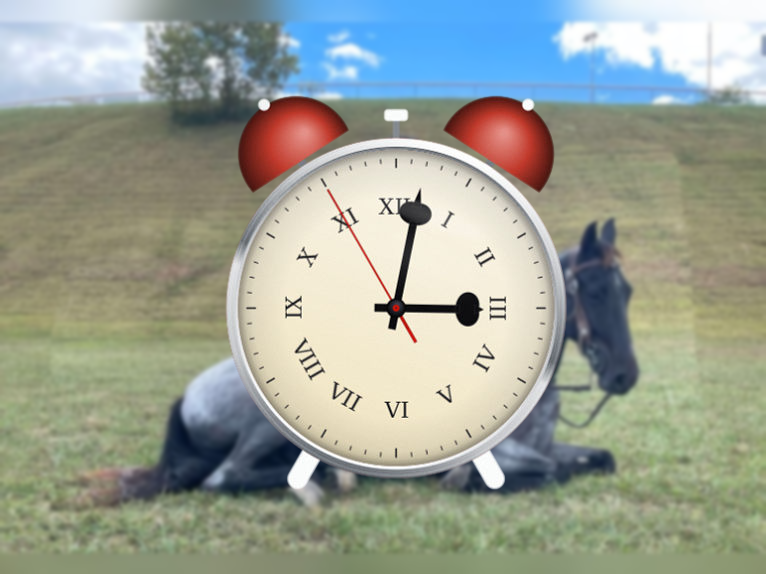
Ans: h=3 m=1 s=55
